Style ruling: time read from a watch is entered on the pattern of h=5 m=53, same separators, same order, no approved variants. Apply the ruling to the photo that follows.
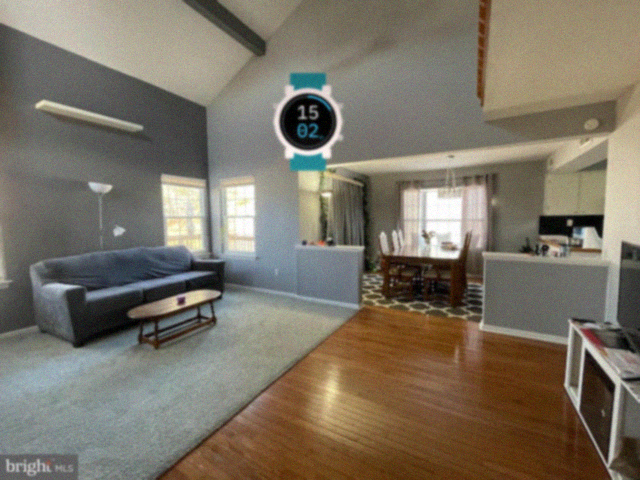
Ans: h=15 m=2
